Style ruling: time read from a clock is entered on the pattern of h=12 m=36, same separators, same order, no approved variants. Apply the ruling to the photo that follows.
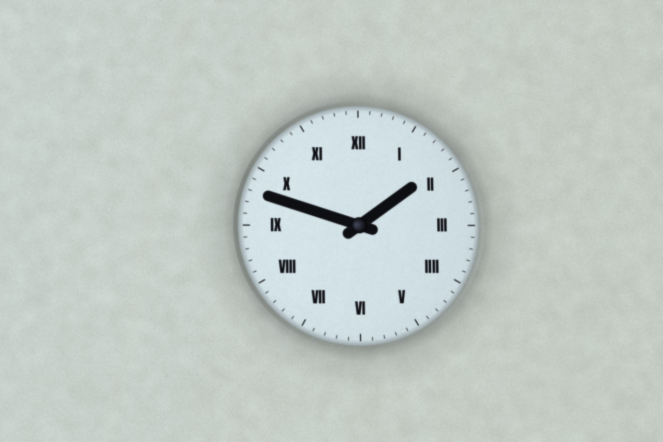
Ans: h=1 m=48
